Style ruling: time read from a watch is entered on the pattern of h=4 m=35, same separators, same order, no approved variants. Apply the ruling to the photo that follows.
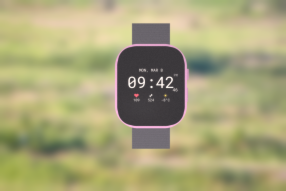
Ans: h=9 m=42
